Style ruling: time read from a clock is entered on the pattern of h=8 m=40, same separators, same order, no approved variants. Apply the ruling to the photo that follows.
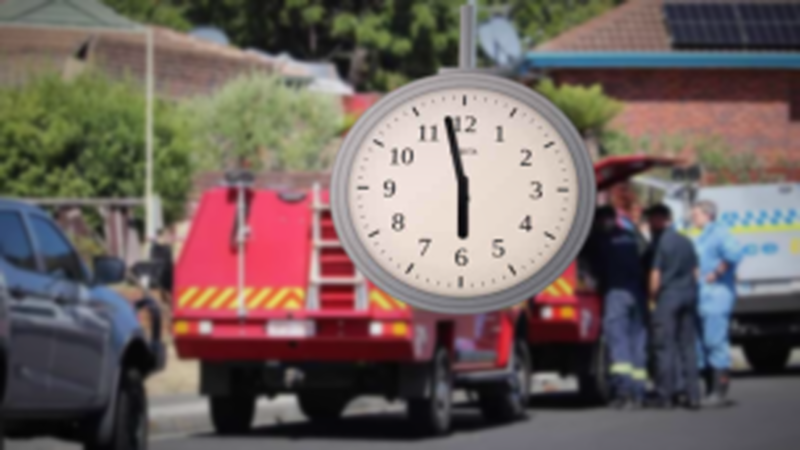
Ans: h=5 m=58
